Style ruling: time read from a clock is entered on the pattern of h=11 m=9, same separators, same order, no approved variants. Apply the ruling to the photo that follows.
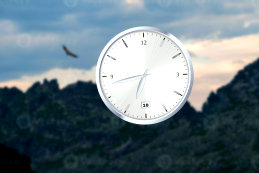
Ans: h=6 m=43
